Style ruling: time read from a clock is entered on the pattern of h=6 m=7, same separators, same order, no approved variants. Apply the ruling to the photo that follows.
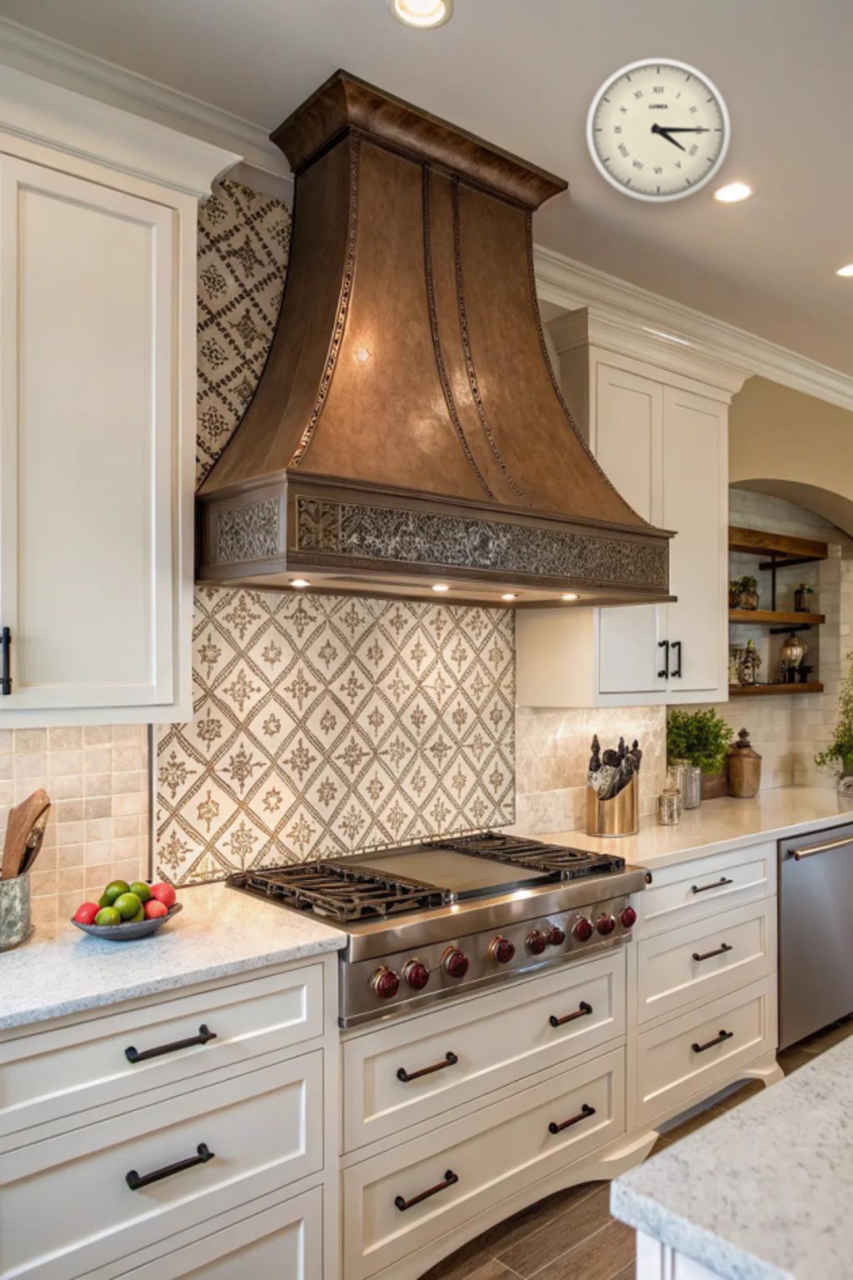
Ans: h=4 m=15
